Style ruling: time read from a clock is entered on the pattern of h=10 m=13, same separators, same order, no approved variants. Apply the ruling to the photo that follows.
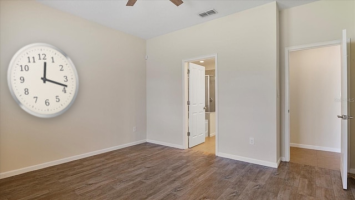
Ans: h=12 m=18
